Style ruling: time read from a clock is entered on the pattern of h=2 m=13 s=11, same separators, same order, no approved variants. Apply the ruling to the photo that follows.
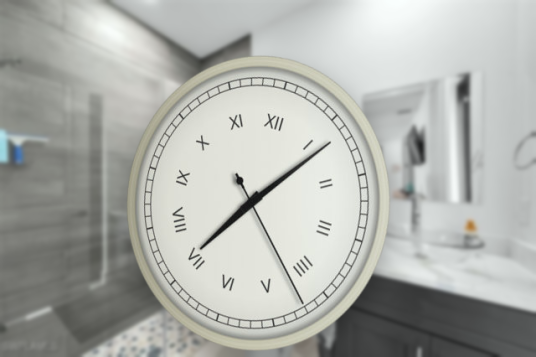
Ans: h=7 m=6 s=22
